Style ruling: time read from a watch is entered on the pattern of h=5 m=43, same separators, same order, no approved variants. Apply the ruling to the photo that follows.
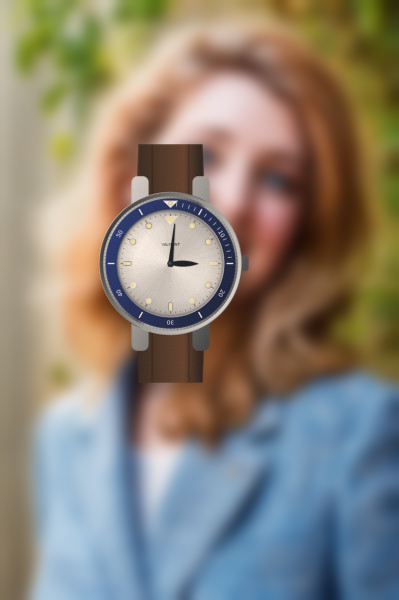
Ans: h=3 m=1
